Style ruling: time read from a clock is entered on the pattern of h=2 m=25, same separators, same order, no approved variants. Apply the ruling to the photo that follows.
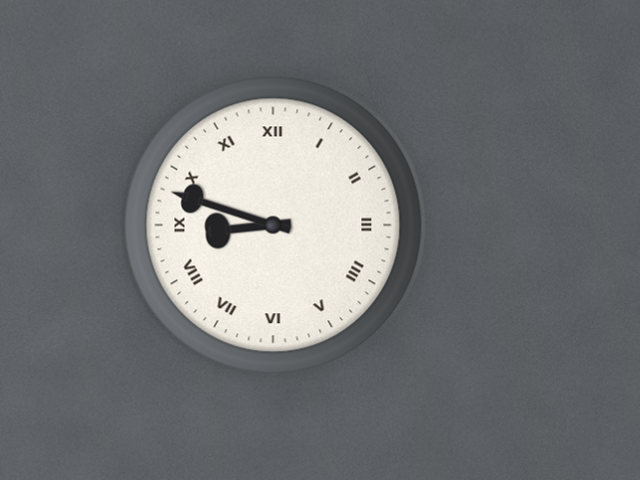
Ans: h=8 m=48
